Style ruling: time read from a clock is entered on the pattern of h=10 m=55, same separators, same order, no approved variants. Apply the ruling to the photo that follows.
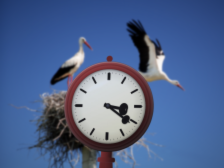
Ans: h=3 m=21
